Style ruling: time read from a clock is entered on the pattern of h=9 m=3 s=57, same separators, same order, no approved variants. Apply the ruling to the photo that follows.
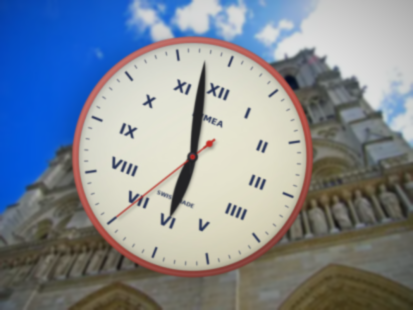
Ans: h=5 m=57 s=35
